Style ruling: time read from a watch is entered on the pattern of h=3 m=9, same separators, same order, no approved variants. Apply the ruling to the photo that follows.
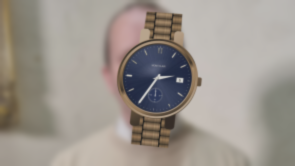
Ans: h=2 m=35
